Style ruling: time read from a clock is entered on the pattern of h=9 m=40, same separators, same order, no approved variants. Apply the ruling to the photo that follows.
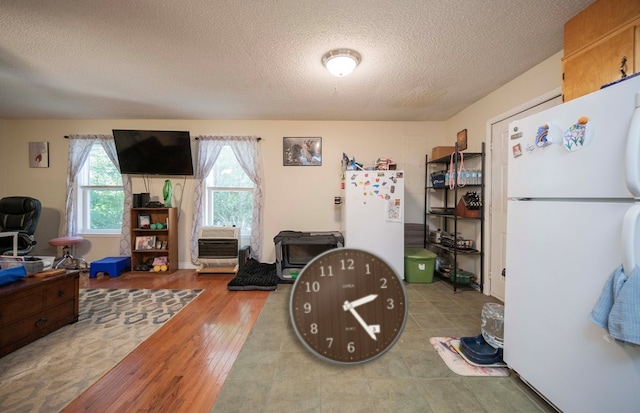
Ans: h=2 m=24
